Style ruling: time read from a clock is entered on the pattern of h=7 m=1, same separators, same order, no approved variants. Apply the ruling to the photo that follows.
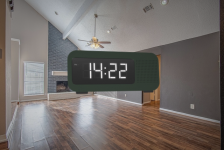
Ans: h=14 m=22
